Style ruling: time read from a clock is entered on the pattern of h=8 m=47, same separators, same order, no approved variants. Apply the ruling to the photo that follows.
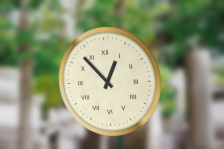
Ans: h=12 m=53
